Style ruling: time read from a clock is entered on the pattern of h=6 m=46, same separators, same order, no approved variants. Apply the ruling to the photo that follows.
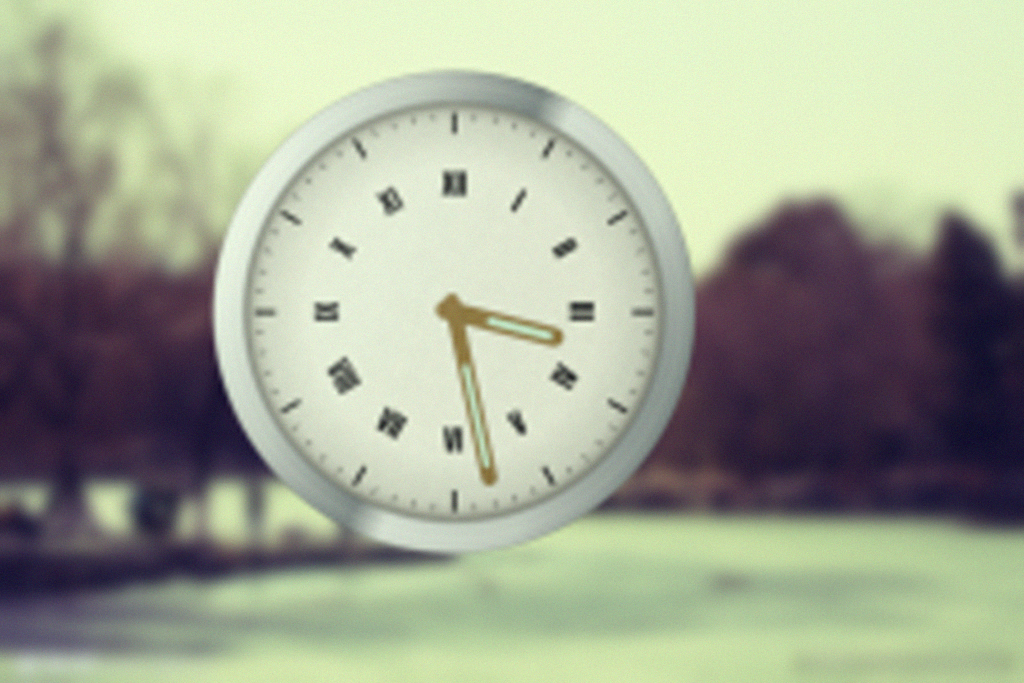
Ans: h=3 m=28
